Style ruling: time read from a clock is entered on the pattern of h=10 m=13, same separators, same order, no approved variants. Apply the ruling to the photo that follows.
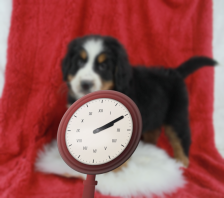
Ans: h=2 m=10
